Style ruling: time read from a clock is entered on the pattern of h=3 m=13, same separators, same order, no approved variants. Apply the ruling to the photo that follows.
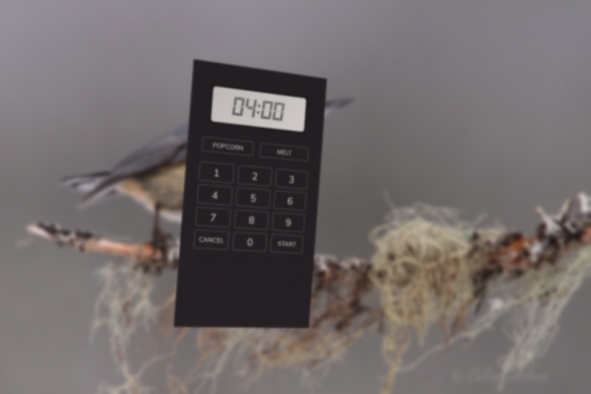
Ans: h=4 m=0
